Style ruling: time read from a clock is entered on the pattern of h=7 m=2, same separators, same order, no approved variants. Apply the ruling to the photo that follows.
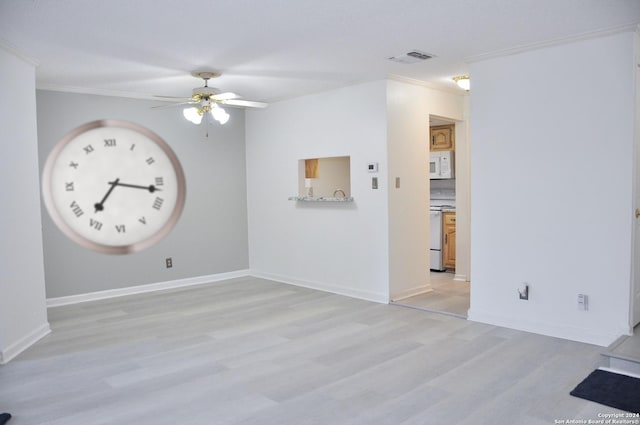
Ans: h=7 m=17
